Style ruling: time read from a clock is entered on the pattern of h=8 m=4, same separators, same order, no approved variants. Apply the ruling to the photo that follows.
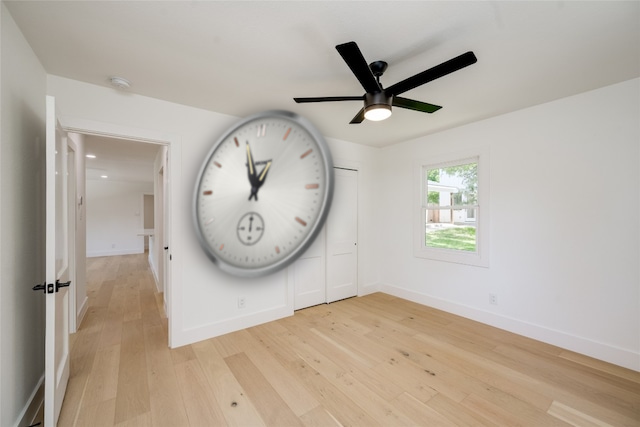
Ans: h=12 m=57
